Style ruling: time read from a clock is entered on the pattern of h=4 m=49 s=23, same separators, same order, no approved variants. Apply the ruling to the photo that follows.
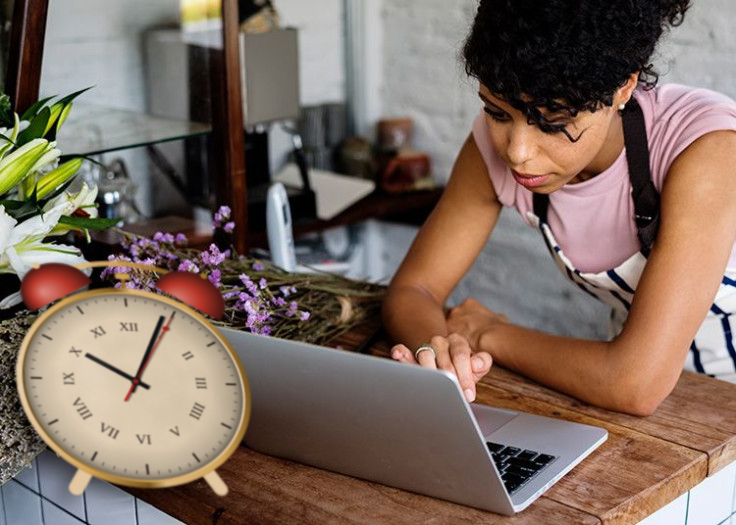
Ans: h=10 m=4 s=5
